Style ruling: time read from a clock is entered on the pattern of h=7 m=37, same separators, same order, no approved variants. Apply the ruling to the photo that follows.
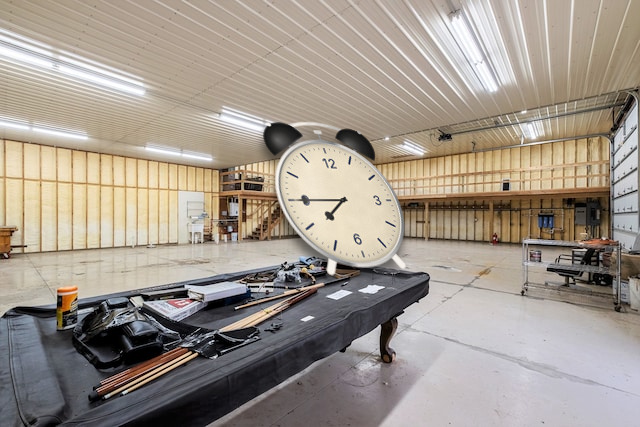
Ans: h=7 m=45
